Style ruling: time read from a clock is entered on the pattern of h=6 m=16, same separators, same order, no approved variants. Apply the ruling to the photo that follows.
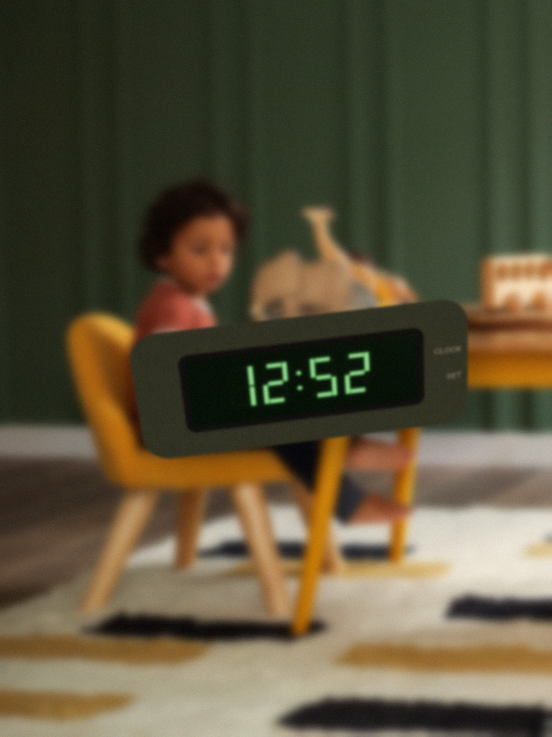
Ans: h=12 m=52
